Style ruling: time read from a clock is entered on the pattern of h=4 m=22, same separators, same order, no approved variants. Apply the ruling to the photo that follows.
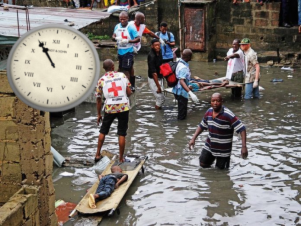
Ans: h=10 m=54
